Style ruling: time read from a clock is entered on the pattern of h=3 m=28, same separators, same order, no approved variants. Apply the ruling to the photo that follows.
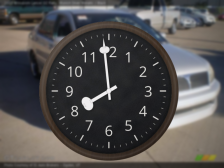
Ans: h=7 m=59
